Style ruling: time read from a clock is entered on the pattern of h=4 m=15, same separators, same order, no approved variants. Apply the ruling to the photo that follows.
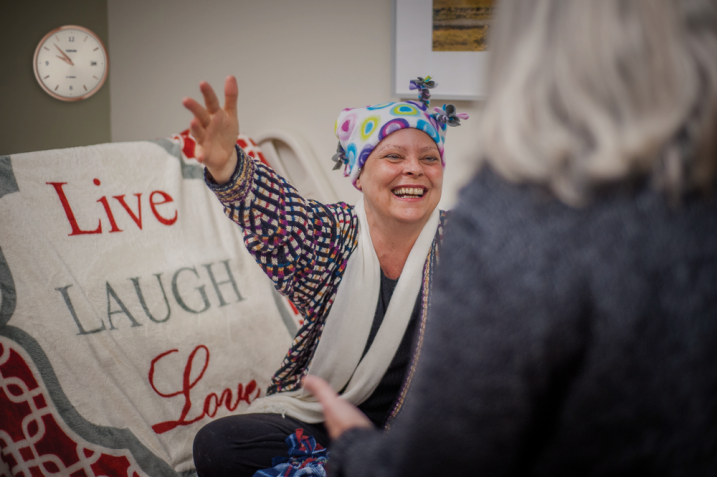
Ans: h=9 m=53
